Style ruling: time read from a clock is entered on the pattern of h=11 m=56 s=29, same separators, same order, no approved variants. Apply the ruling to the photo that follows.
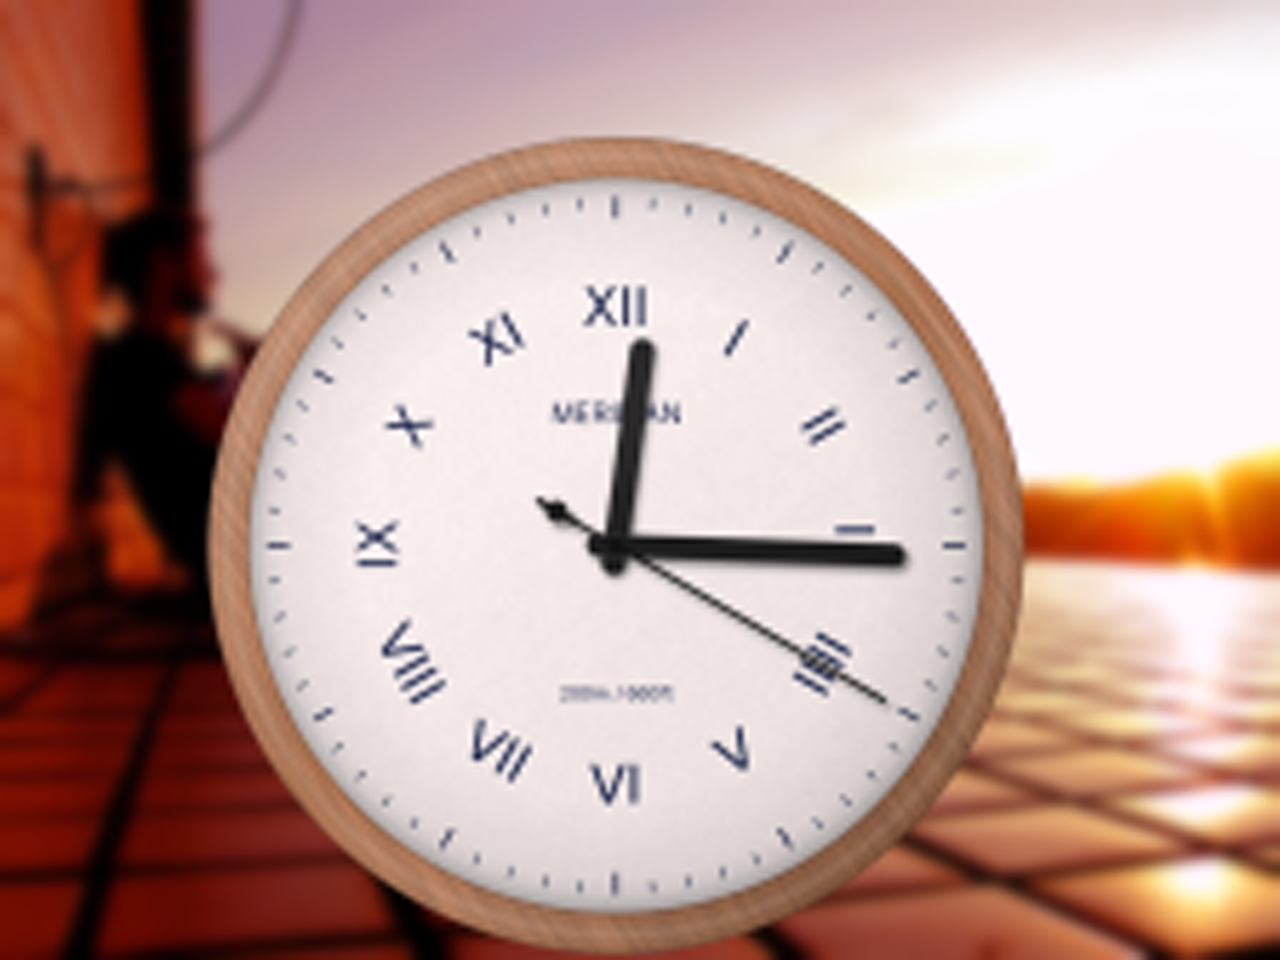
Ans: h=12 m=15 s=20
